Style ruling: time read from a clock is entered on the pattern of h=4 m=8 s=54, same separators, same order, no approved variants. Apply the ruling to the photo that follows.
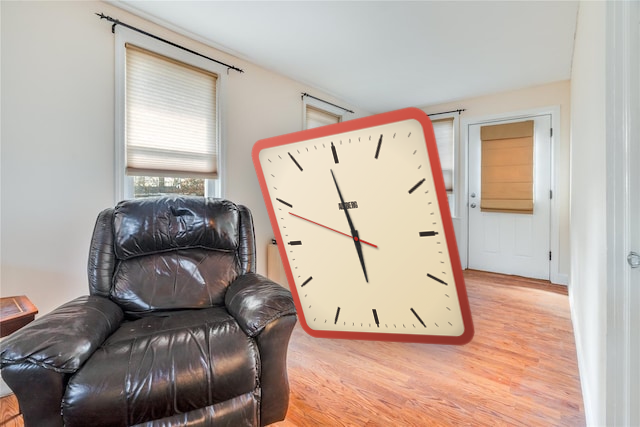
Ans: h=5 m=58 s=49
